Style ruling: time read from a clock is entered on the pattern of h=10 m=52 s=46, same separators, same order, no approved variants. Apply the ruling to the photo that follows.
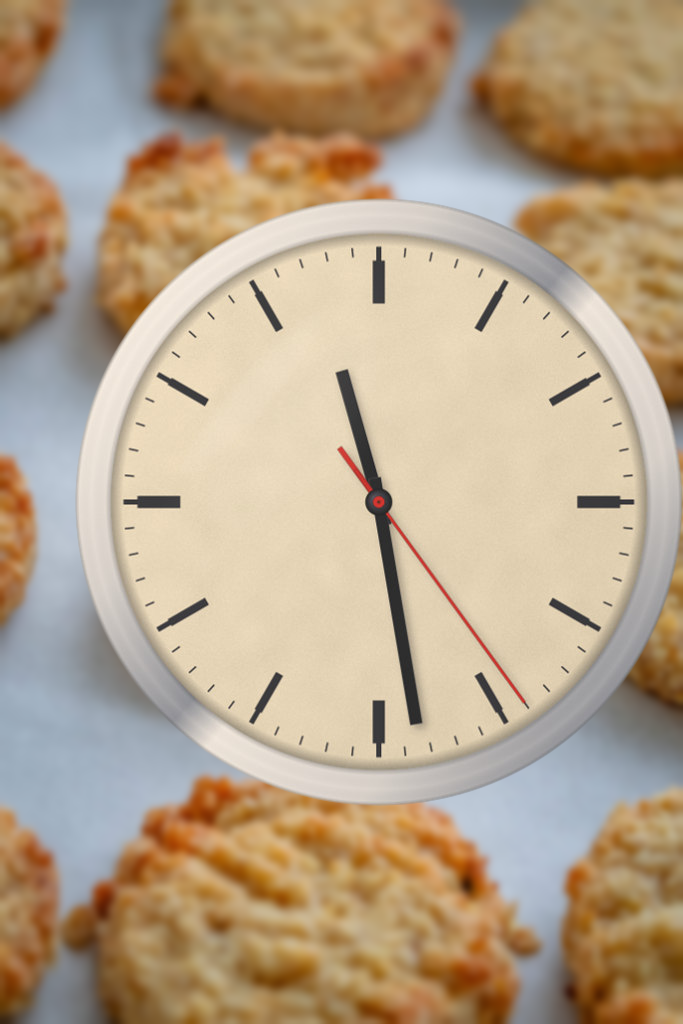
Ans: h=11 m=28 s=24
